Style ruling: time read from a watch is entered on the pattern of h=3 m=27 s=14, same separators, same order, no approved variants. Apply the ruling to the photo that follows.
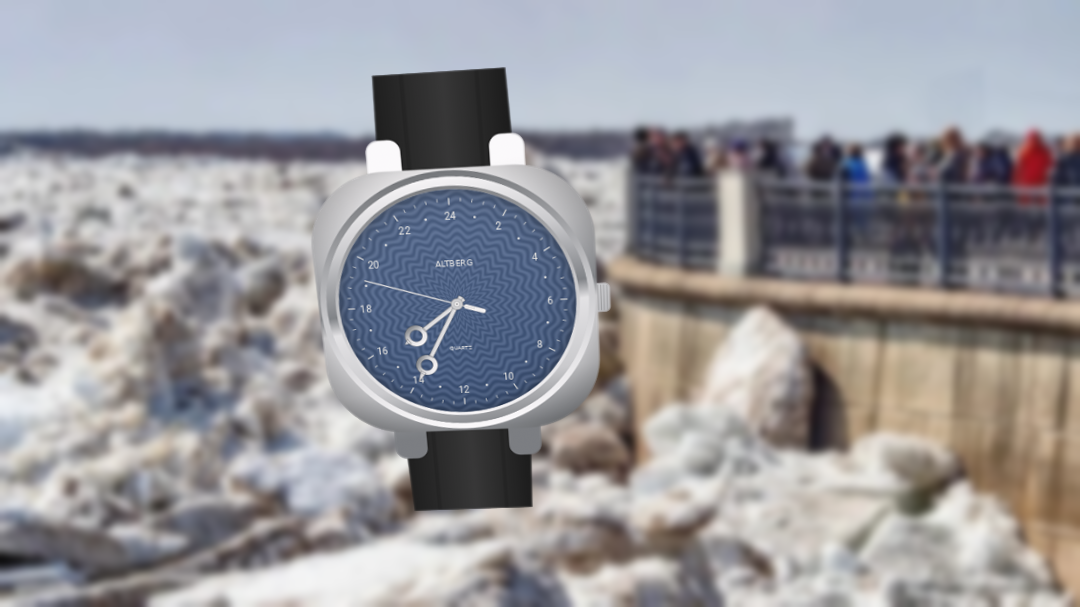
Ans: h=15 m=34 s=48
